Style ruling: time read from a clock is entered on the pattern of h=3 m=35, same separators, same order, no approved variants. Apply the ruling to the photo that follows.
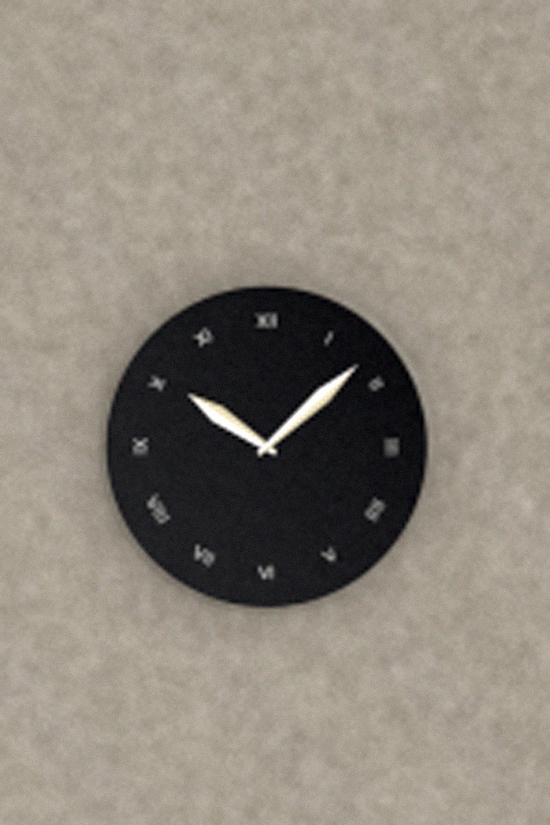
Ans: h=10 m=8
